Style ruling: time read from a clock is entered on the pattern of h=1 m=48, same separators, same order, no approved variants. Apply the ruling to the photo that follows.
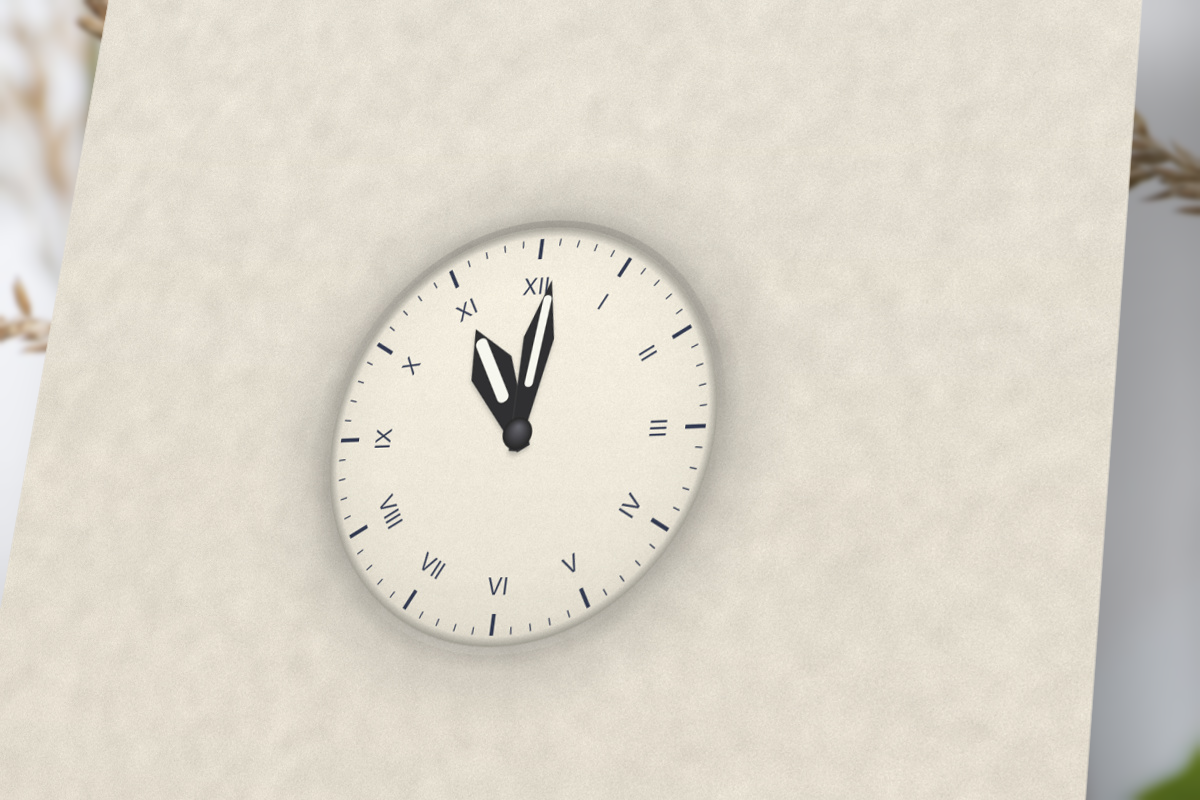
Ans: h=11 m=1
